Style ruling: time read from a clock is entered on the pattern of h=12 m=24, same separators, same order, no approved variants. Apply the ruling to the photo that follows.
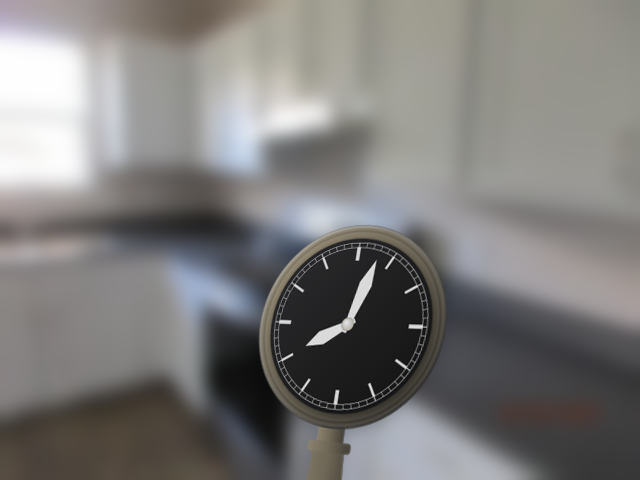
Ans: h=8 m=3
